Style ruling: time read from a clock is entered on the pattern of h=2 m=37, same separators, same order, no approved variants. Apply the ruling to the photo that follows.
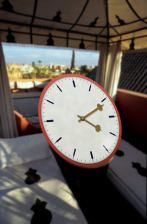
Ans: h=4 m=11
